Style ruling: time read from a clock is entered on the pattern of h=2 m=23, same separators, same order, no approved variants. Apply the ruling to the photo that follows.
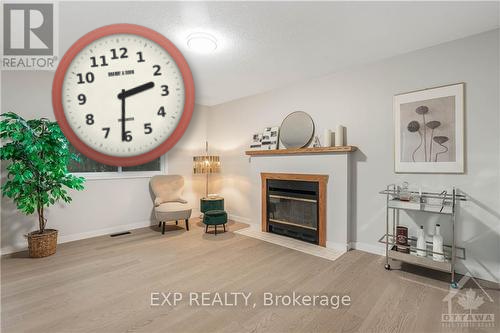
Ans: h=2 m=31
